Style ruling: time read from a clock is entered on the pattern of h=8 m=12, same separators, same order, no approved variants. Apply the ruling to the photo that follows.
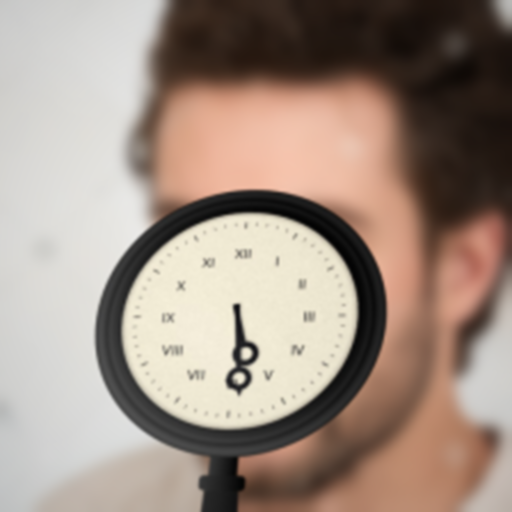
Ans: h=5 m=29
